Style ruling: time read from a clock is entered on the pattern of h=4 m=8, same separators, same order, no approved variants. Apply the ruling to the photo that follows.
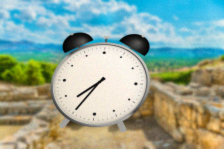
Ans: h=7 m=35
